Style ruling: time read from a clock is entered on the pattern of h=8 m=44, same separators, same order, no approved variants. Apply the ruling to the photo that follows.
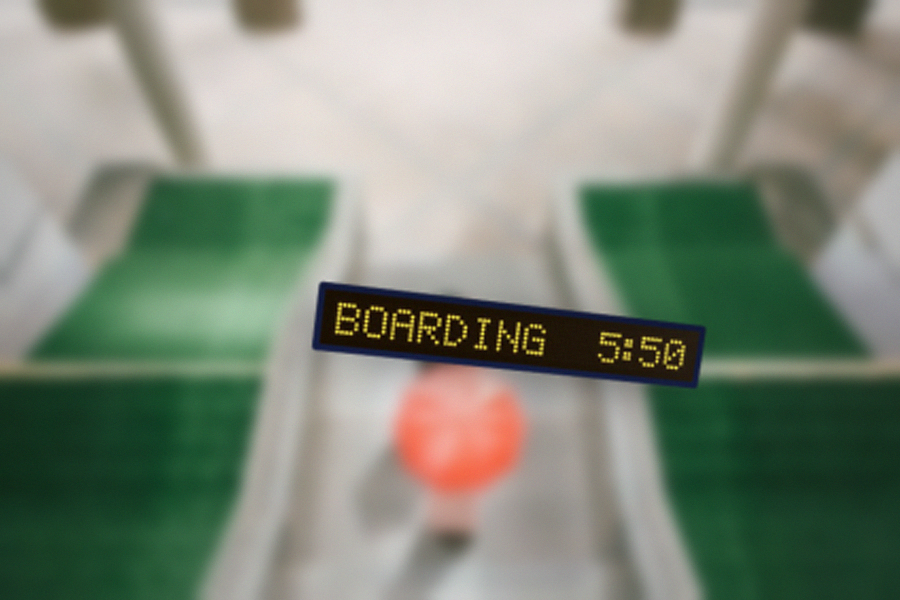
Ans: h=5 m=50
